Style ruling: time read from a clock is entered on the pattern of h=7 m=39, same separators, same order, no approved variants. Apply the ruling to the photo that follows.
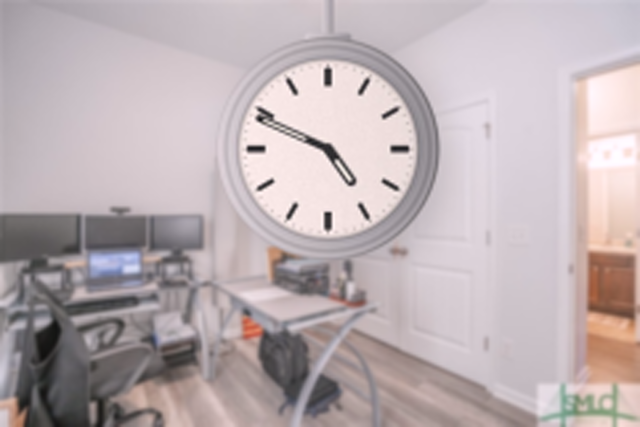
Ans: h=4 m=49
